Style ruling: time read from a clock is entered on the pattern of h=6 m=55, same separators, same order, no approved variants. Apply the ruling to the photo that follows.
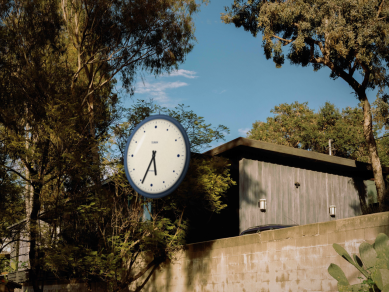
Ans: h=5 m=34
